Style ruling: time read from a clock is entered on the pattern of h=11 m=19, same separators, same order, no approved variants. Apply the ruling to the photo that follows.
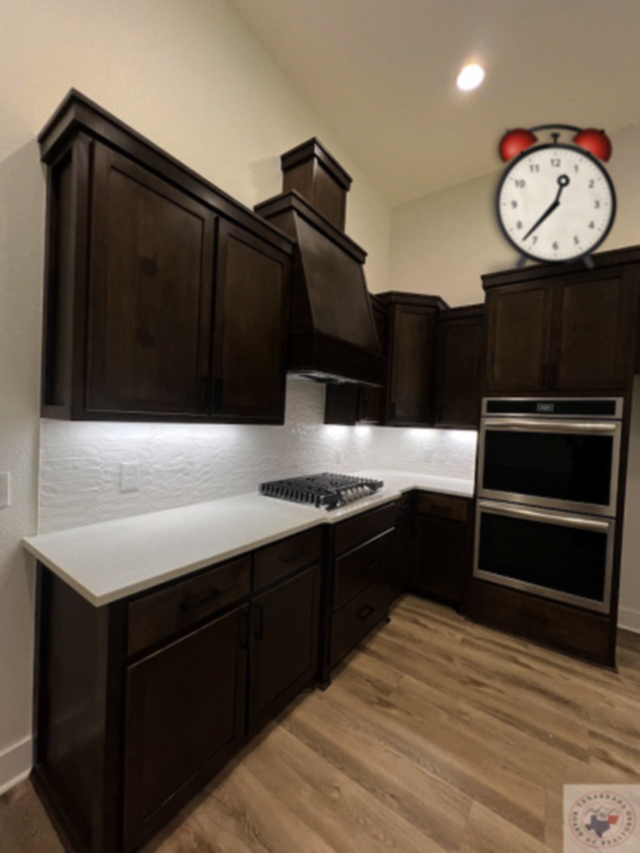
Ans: h=12 m=37
